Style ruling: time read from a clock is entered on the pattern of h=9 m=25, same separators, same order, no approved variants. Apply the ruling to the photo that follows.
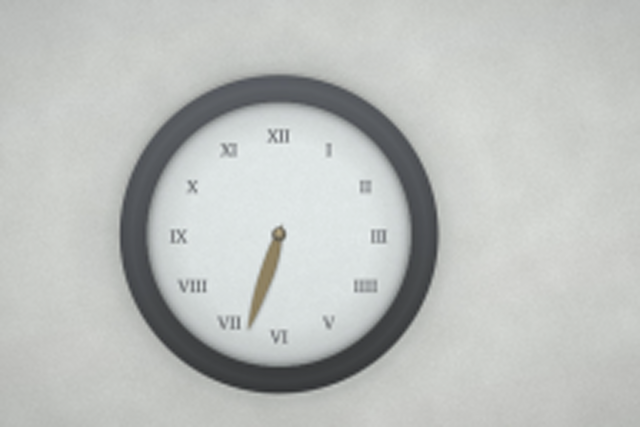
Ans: h=6 m=33
